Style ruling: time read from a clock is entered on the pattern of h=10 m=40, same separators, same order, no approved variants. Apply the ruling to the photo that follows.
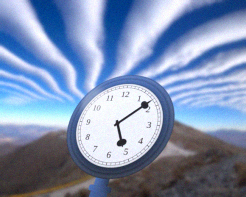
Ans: h=5 m=8
